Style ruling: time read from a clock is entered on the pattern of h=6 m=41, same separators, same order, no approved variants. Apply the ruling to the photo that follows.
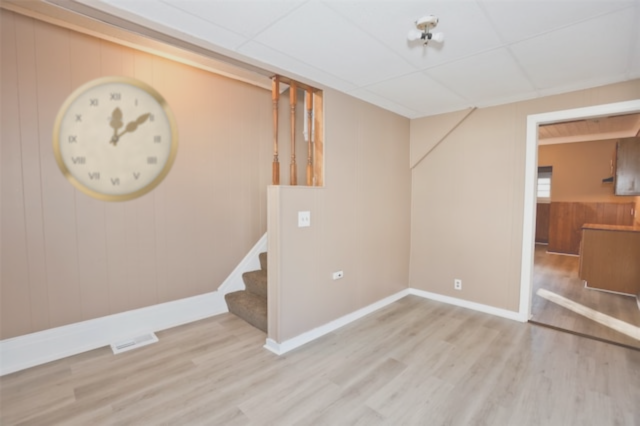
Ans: h=12 m=9
